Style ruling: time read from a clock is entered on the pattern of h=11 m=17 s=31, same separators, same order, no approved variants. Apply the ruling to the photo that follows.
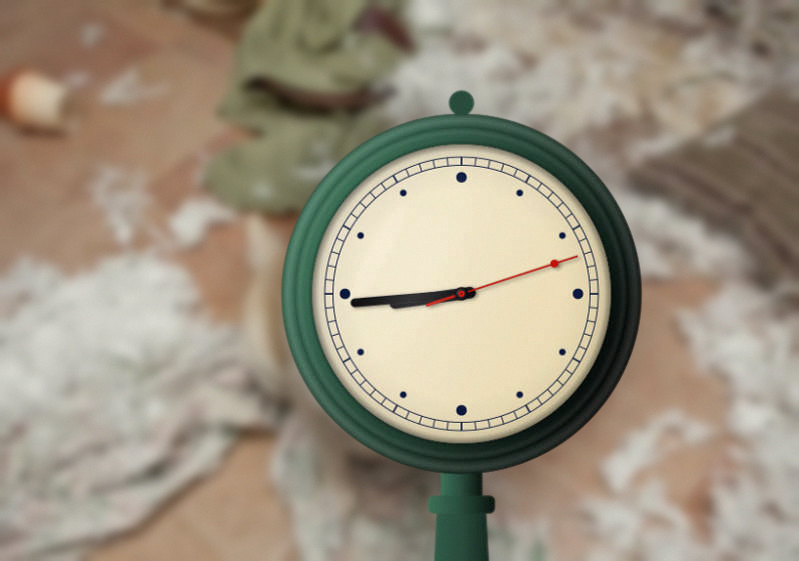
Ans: h=8 m=44 s=12
